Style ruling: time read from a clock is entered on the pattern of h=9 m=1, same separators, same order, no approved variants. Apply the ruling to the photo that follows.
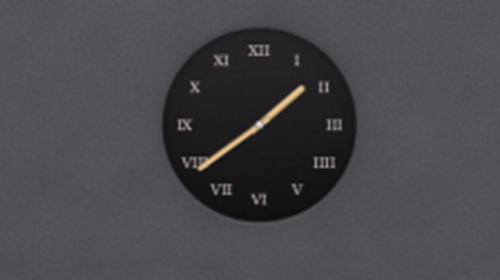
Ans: h=1 m=39
